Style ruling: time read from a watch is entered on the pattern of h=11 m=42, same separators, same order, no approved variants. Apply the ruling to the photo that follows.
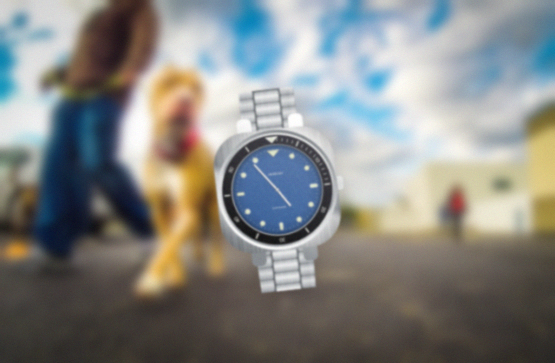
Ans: h=4 m=54
